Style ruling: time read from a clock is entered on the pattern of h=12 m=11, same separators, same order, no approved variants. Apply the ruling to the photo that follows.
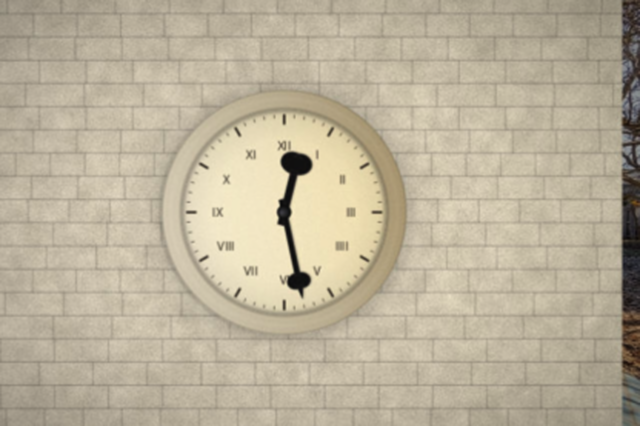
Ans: h=12 m=28
